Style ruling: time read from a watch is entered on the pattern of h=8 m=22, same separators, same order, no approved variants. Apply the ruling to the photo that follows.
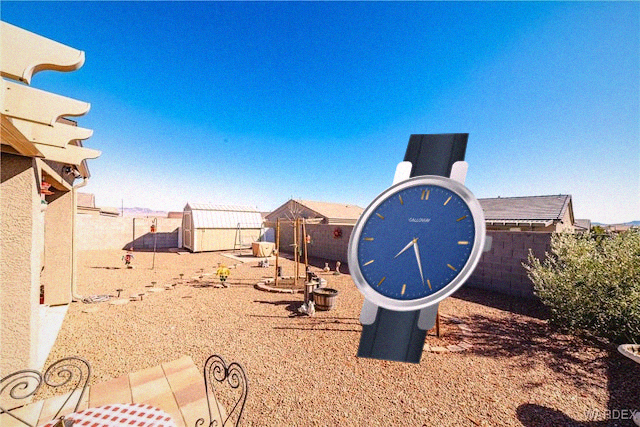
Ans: h=7 m=26
